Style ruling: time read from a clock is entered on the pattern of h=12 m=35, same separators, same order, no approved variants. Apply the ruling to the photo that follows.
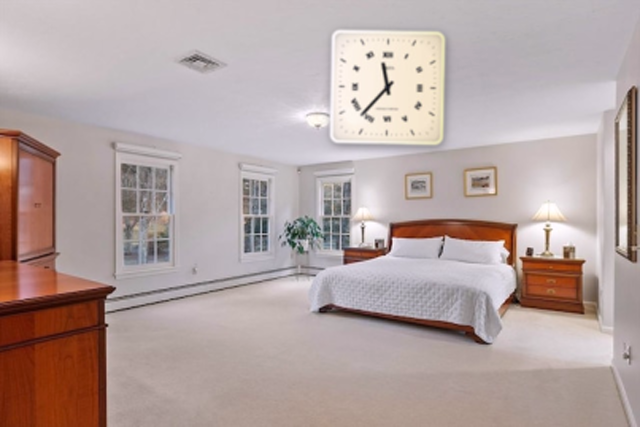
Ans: h=11 m=37
